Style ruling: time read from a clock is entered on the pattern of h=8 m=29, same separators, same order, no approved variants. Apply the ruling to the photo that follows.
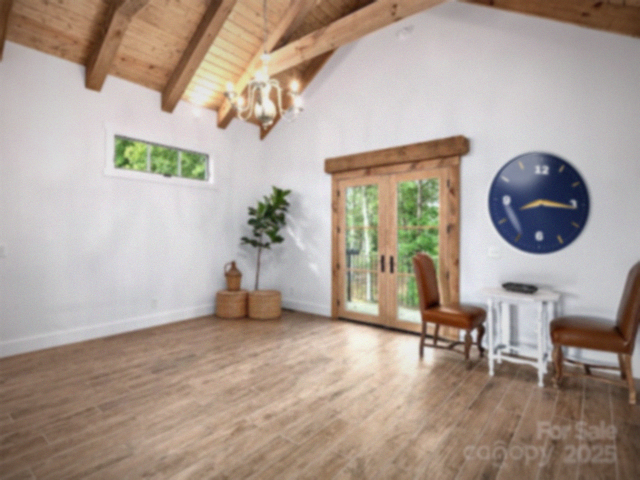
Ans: h=8 m=16
